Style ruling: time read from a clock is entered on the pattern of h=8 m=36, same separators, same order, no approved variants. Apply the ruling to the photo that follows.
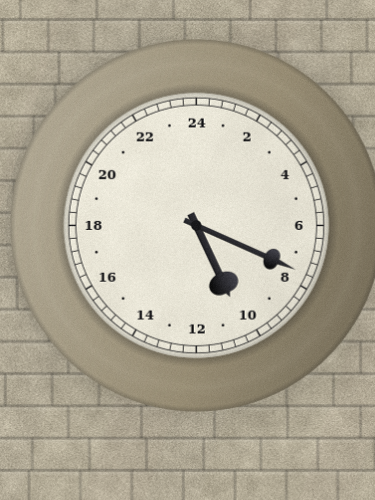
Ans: h=10 m=19
